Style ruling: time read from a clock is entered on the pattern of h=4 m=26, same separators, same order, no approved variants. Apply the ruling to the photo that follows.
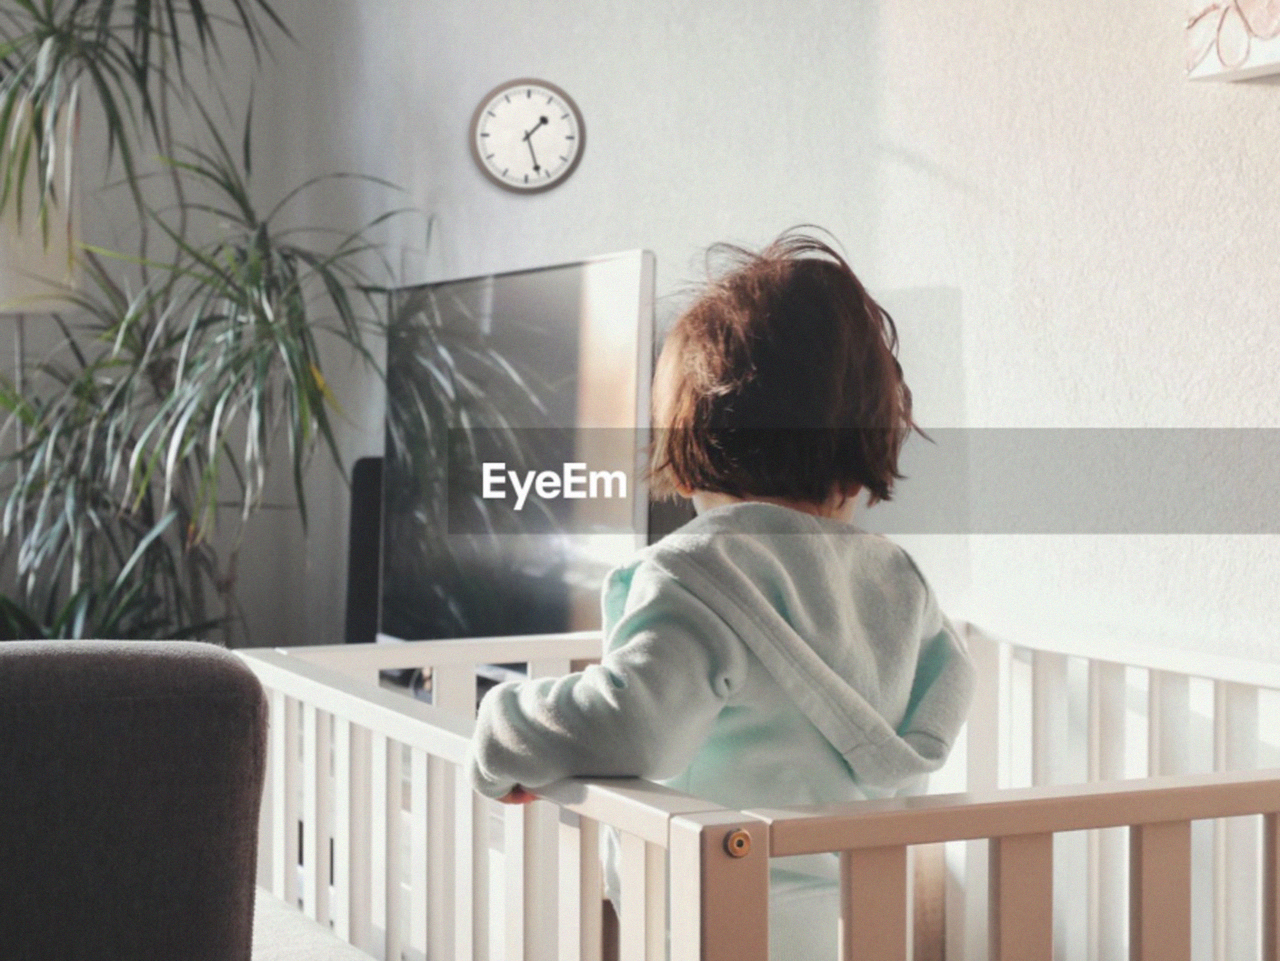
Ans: h=1 m=27
